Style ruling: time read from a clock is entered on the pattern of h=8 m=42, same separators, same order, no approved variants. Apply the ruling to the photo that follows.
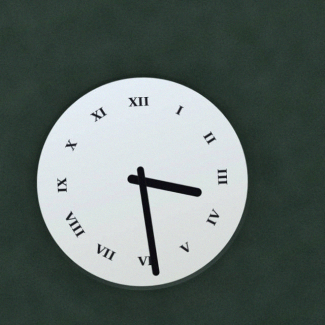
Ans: h=3 m=29
